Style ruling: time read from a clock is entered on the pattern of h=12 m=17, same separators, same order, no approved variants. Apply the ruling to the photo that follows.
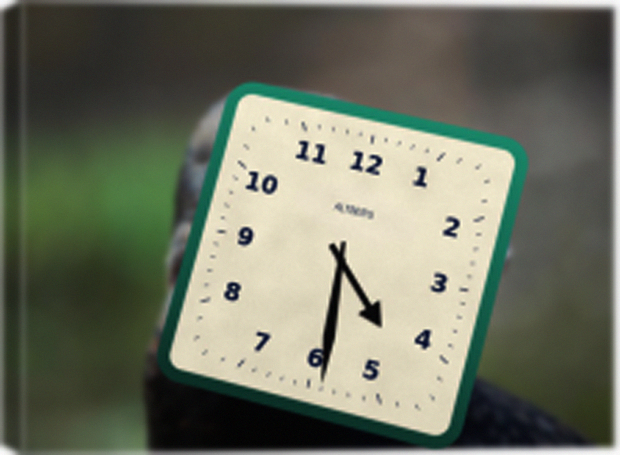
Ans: h=4 m=29
